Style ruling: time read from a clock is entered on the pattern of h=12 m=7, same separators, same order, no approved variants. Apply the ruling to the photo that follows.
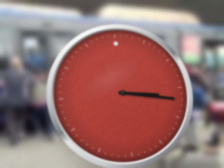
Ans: h=3 m=17
